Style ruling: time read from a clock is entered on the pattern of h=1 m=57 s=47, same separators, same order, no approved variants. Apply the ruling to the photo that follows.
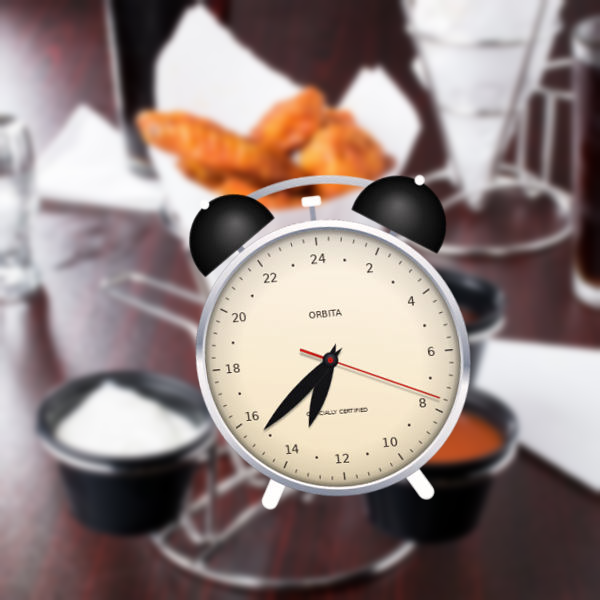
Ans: h=13 m=38 s=19
